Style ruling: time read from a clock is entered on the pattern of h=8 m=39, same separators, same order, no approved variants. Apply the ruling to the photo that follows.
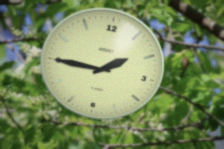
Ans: h=1 m=45
